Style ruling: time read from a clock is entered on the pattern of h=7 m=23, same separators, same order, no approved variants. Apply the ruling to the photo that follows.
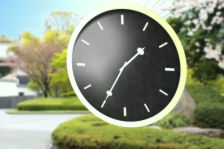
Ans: h=1 m=35
